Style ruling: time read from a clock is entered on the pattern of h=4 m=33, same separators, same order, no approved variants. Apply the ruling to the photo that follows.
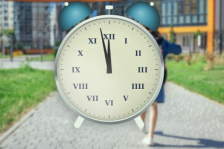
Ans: h=11 m=58
